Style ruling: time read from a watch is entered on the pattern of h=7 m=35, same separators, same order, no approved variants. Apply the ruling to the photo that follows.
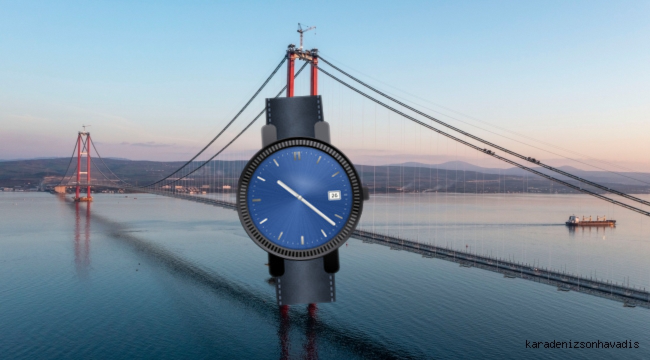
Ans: h=10 m=22
